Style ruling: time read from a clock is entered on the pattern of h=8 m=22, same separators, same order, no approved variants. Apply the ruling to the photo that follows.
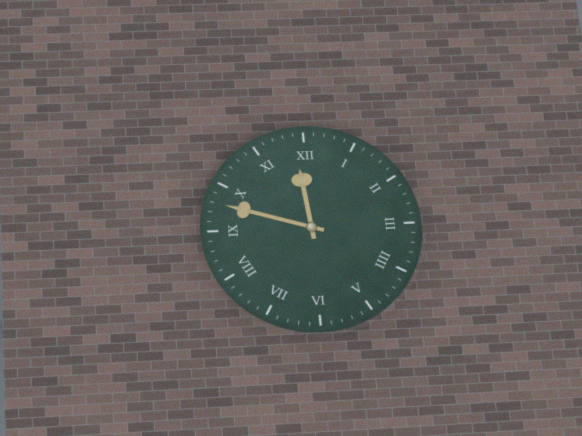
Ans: h=11 m=48
